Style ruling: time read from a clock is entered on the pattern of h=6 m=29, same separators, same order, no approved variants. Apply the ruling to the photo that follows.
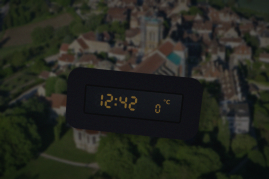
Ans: h=12 m=42
